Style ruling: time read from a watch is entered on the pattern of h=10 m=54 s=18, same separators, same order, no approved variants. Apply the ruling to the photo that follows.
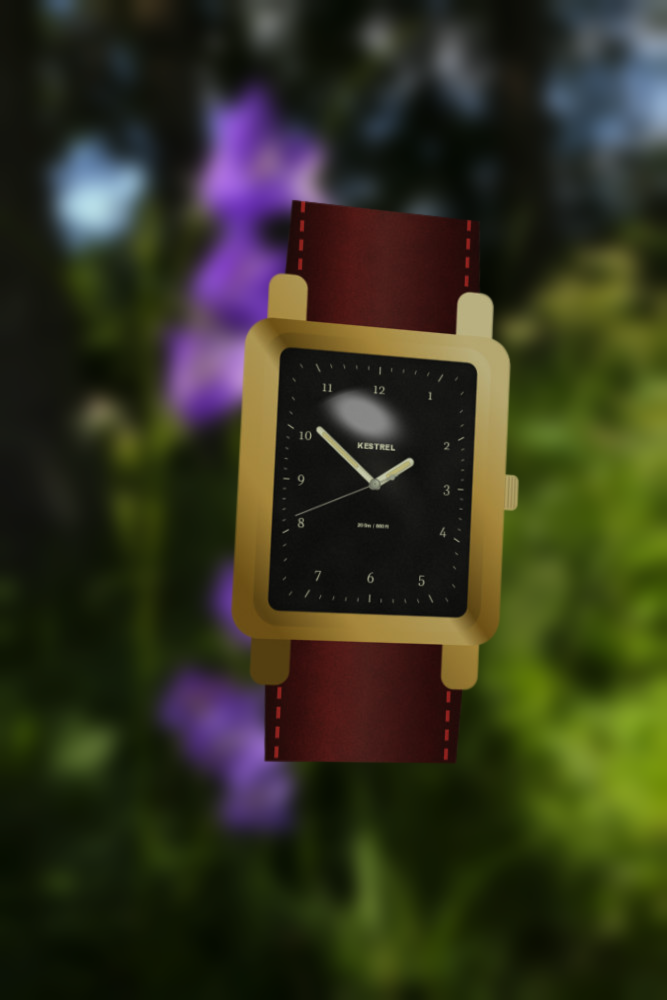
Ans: h=1 m=51 s=41
